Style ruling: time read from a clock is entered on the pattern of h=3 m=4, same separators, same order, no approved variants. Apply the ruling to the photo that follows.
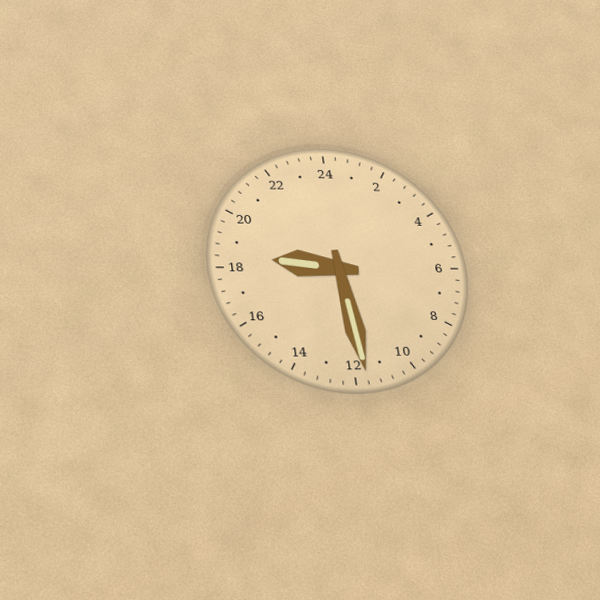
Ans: h=18 m=29
